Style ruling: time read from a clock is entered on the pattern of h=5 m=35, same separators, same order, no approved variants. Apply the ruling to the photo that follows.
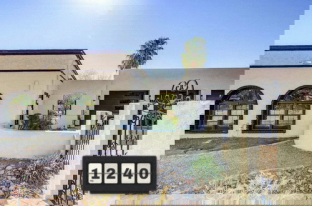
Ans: h=12 m=40
